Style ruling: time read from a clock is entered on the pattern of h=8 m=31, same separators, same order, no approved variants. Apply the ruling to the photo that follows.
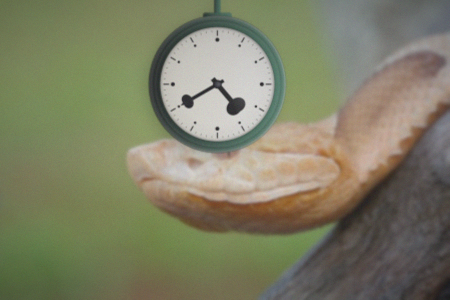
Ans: h=4 m=40
